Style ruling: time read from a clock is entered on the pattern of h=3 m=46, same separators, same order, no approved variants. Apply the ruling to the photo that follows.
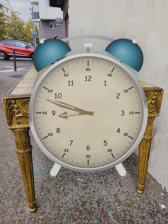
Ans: h=8 m=48
